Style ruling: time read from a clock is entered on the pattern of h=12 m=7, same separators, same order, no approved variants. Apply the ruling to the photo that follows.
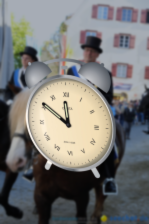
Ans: h=11 m=51
